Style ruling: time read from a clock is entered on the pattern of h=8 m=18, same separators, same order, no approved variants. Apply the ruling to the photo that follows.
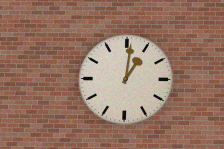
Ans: h=1 m=1
